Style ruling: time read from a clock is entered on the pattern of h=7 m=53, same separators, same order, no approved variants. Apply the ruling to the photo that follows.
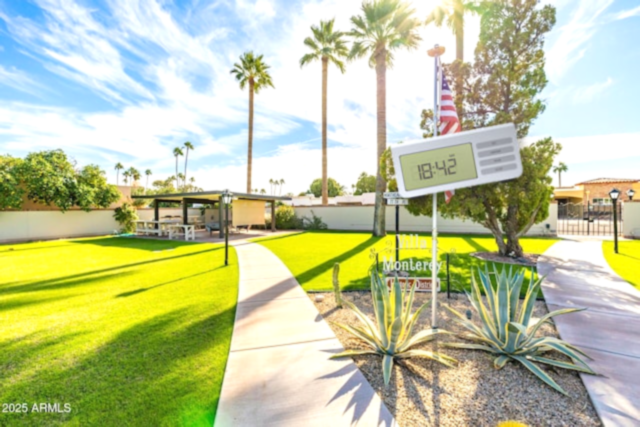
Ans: h=18 m=42
